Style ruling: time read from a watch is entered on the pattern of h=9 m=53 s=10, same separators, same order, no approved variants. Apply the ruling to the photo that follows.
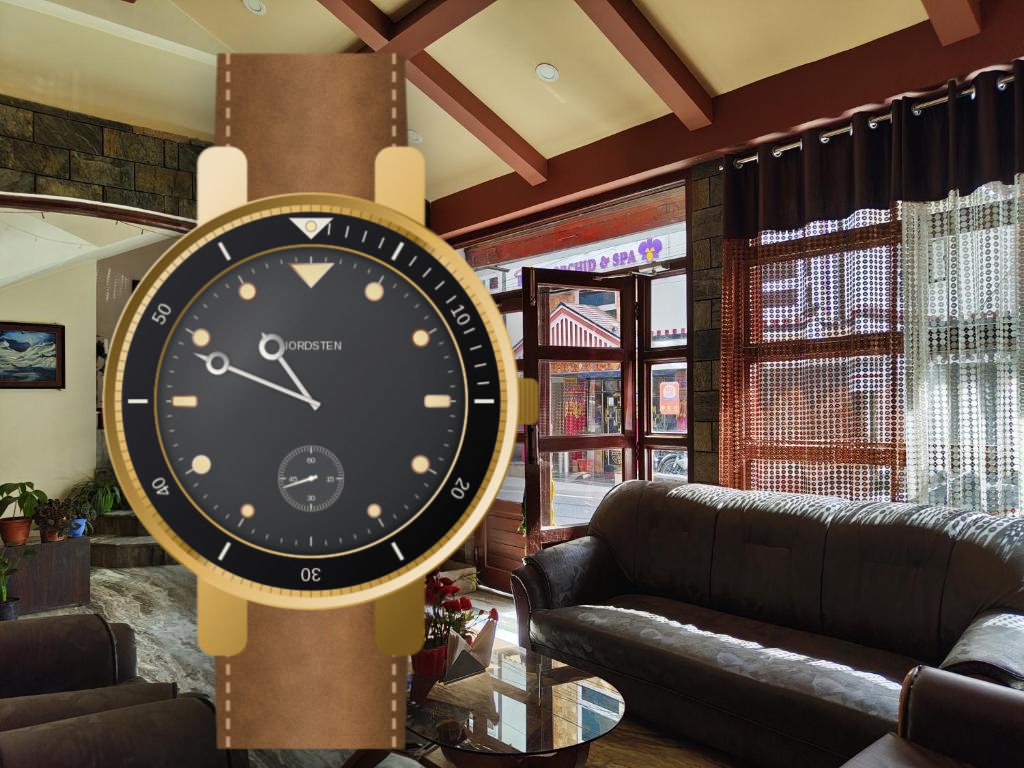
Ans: h=10 m=48 s=42
